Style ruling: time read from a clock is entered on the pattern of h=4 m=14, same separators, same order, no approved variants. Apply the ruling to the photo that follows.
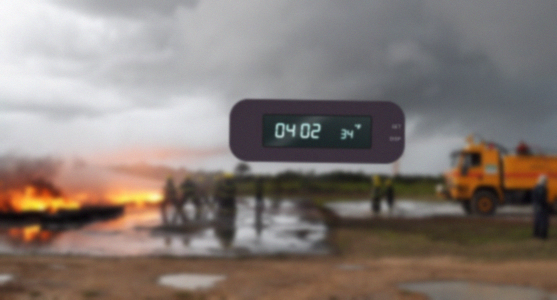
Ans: h=4 m=2
